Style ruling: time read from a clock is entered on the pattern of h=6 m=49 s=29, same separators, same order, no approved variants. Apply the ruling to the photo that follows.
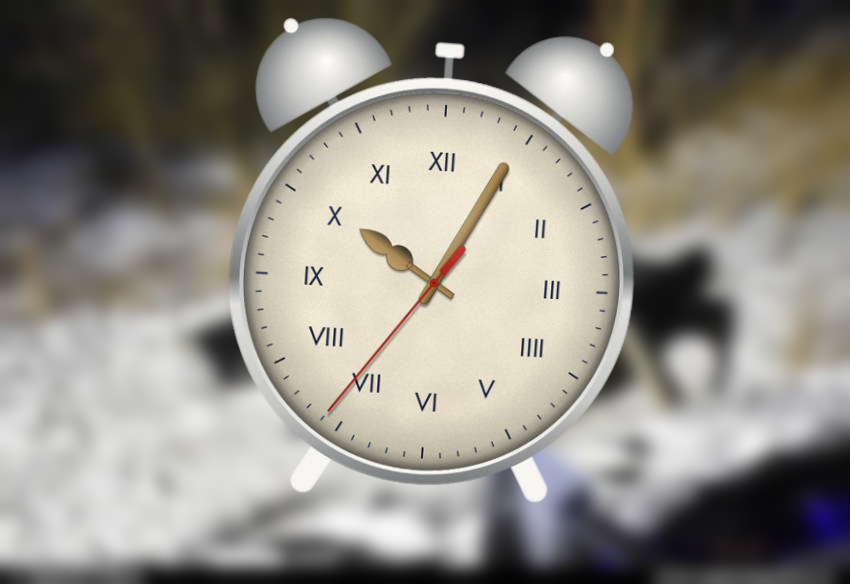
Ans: h=10 m=4 s=36
